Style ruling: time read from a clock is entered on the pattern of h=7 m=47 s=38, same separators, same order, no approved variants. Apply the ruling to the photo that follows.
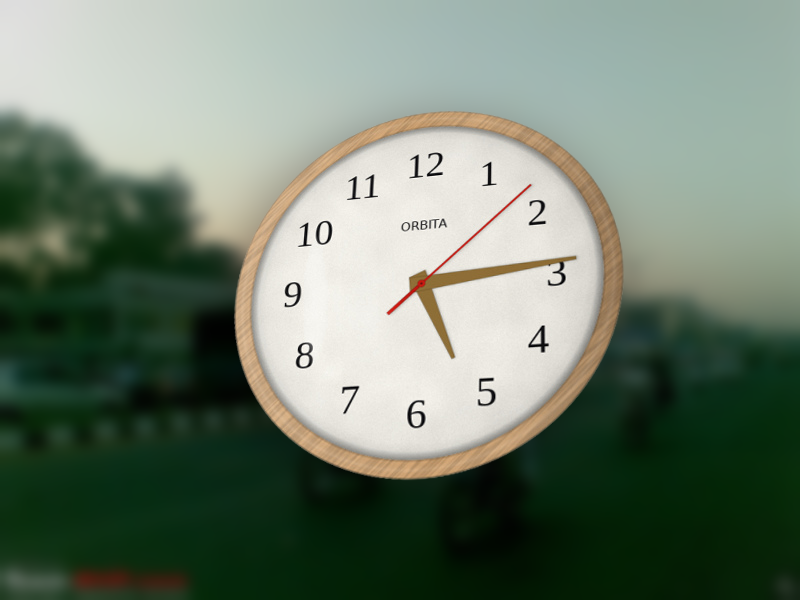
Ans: h=5 m=14 s=8
